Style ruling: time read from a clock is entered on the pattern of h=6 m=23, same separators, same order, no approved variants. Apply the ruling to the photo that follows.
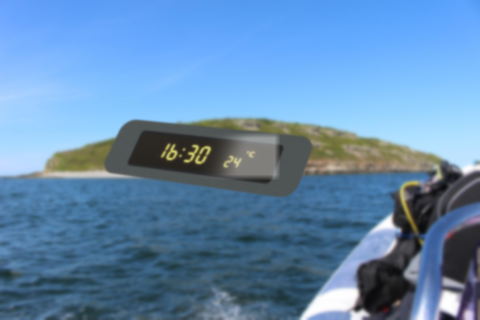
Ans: h=16 m=30
